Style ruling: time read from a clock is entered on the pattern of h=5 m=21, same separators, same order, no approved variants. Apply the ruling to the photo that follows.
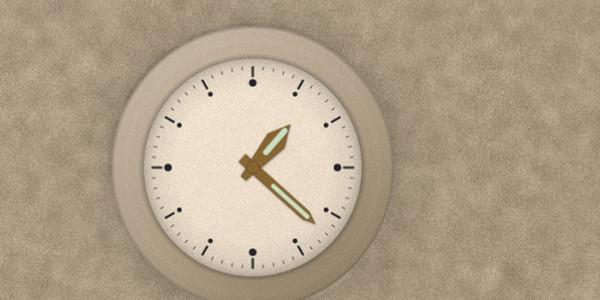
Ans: h=1 m=22
